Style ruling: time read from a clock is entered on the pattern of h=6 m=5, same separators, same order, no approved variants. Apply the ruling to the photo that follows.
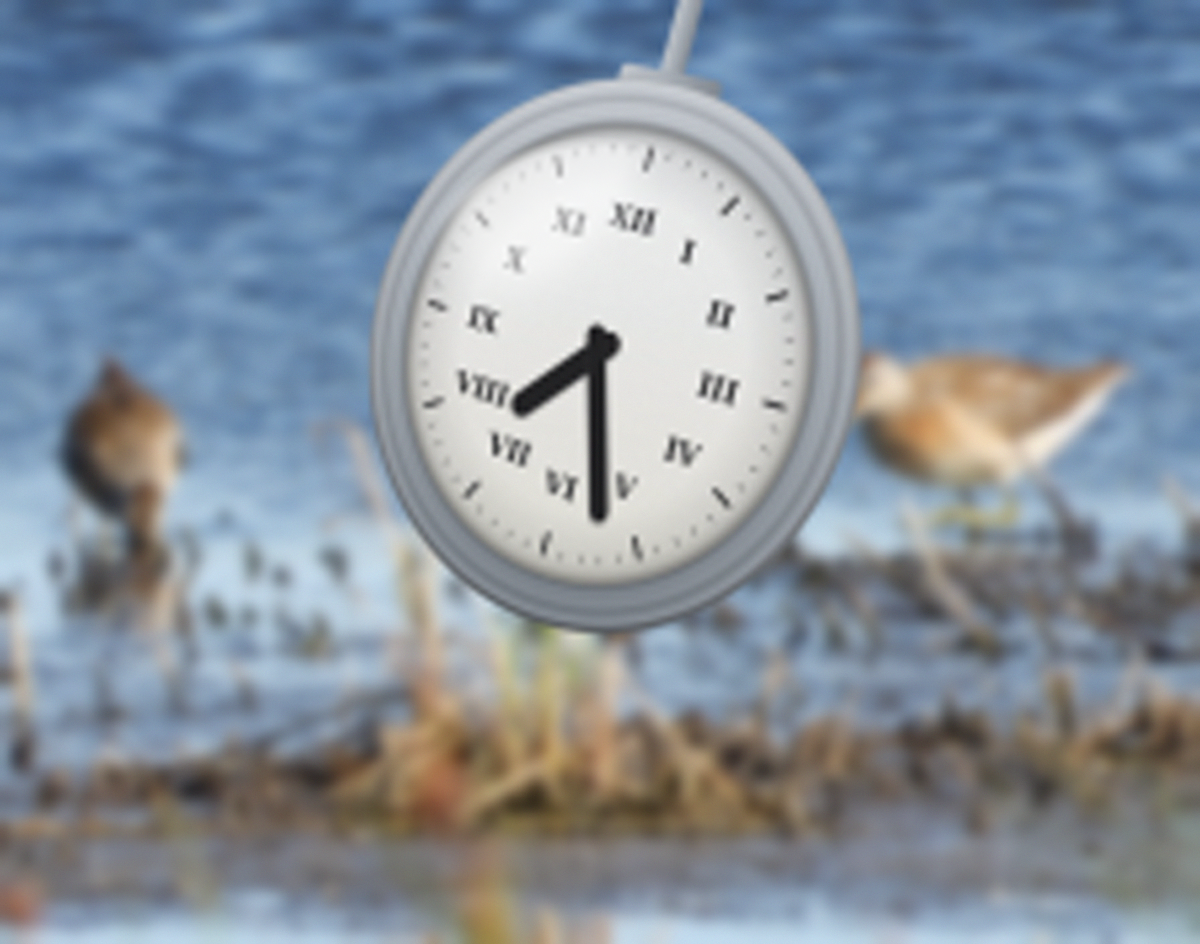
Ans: h=7 m=27
